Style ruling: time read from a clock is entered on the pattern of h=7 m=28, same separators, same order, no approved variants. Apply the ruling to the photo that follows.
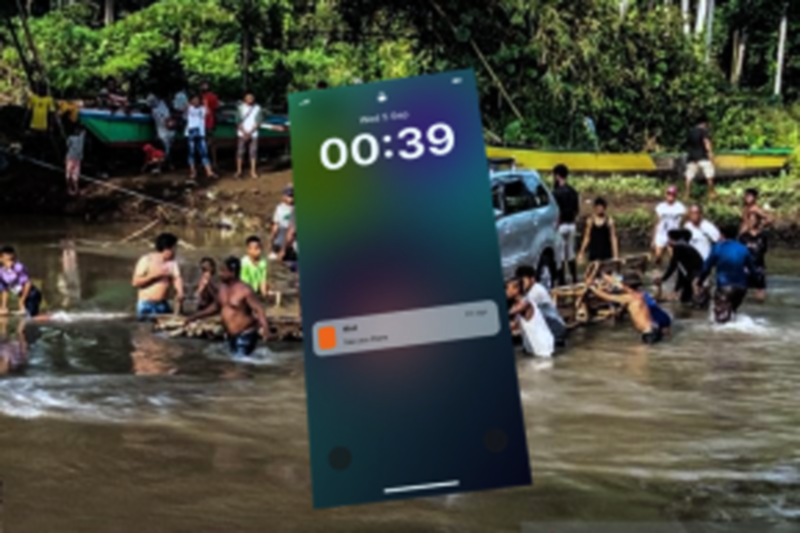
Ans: h=0 m=39
